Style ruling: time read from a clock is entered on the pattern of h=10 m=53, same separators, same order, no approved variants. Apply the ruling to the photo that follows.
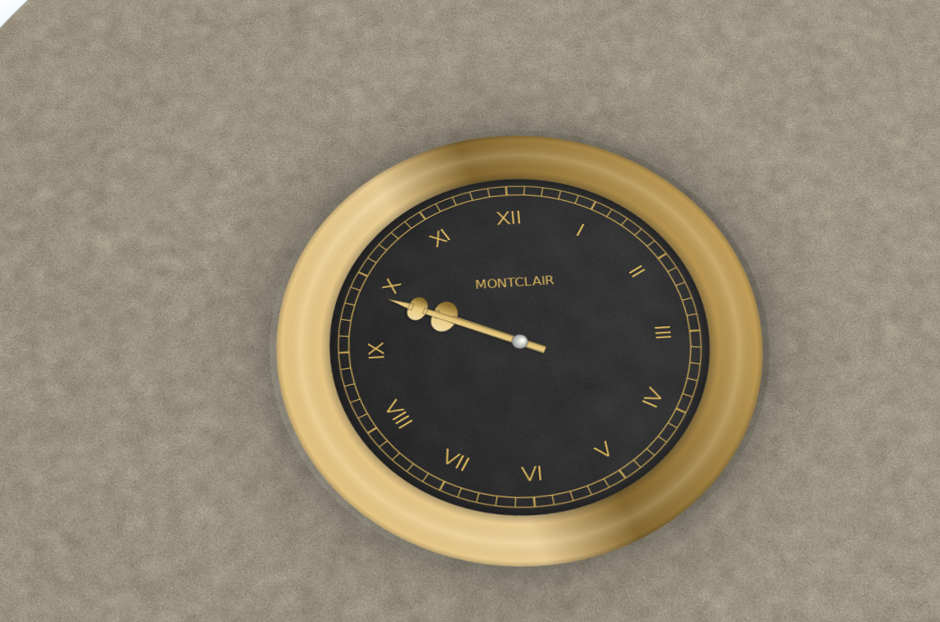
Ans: h=9 m=49
